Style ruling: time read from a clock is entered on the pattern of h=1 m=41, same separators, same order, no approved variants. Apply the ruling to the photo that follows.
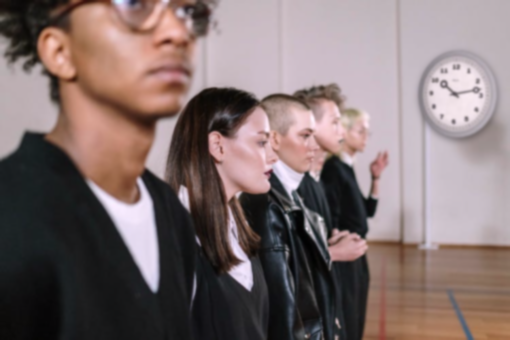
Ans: h=10 m=13
